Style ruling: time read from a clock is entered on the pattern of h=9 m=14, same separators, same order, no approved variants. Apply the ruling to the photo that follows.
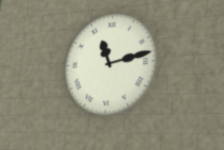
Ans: h=11 m=13
